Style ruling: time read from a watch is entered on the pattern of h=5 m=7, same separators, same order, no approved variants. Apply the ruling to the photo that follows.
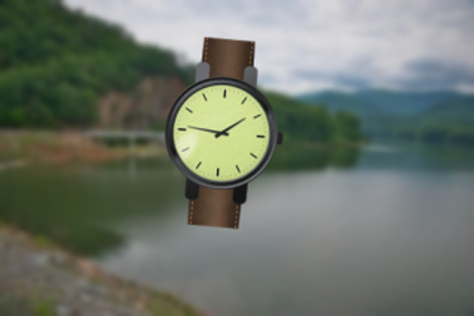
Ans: h=1 m=46
